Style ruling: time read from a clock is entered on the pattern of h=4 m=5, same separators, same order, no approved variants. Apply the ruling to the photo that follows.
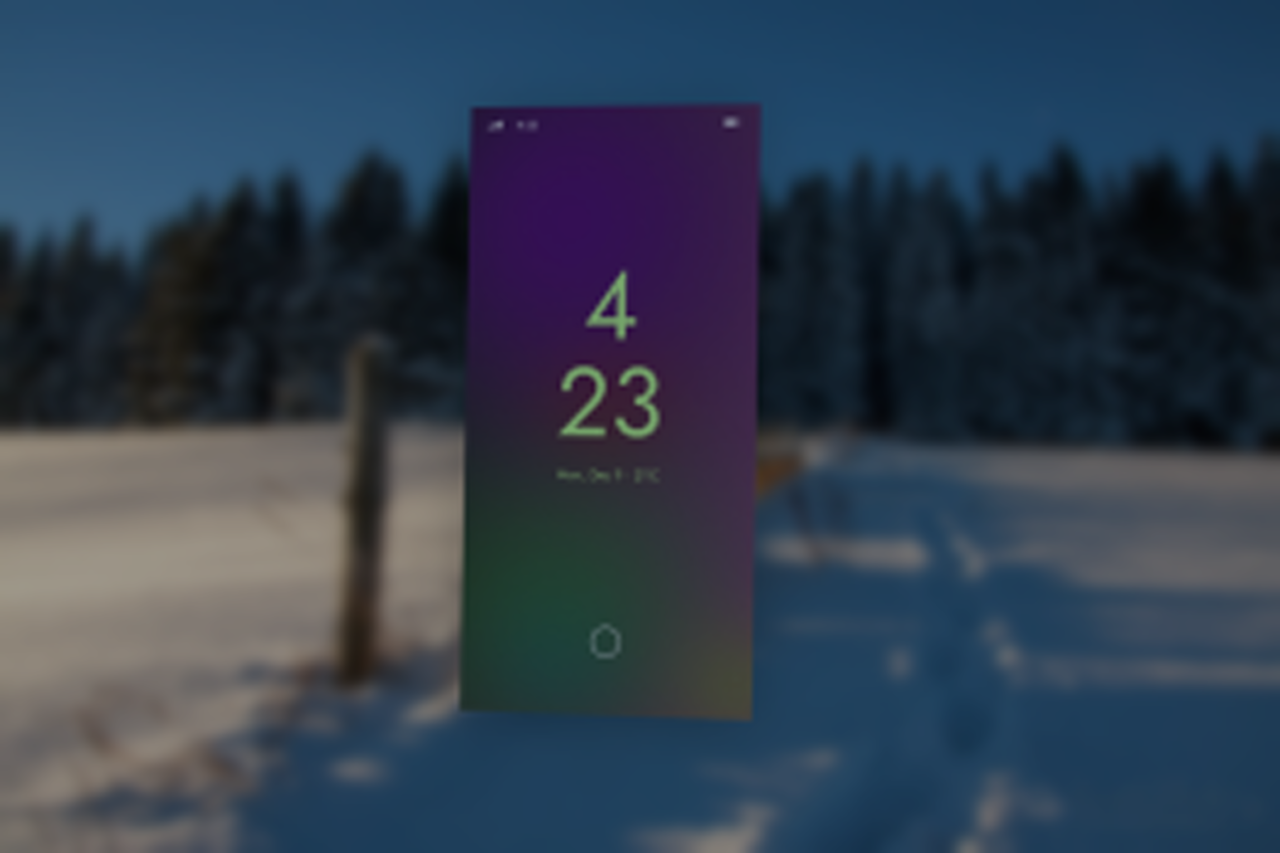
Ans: h=4 m=23
